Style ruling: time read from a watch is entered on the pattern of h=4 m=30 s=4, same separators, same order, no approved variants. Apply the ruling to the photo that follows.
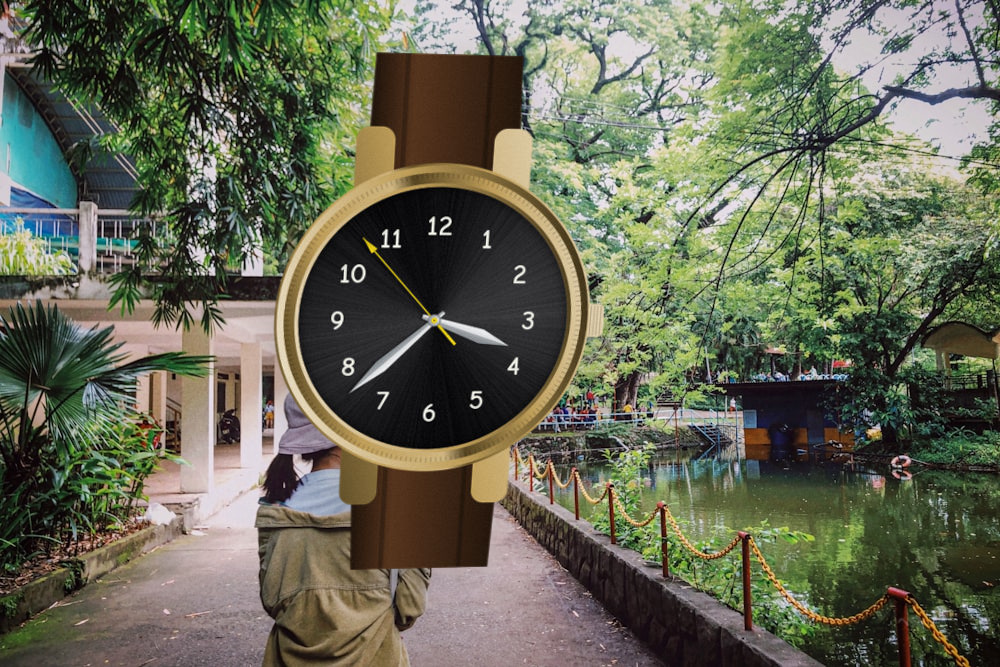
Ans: h=3 m=37 s=53
